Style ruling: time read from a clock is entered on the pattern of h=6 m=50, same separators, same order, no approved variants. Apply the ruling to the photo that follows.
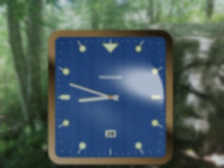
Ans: h=8 m=48
